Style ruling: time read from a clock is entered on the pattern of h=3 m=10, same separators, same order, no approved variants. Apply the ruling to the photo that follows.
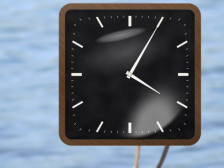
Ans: h=4 m=5
